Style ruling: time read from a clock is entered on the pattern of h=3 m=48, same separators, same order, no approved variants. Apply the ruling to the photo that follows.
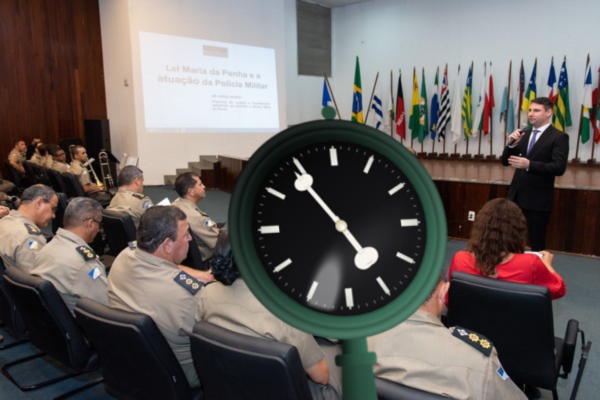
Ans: h=4 m=54
